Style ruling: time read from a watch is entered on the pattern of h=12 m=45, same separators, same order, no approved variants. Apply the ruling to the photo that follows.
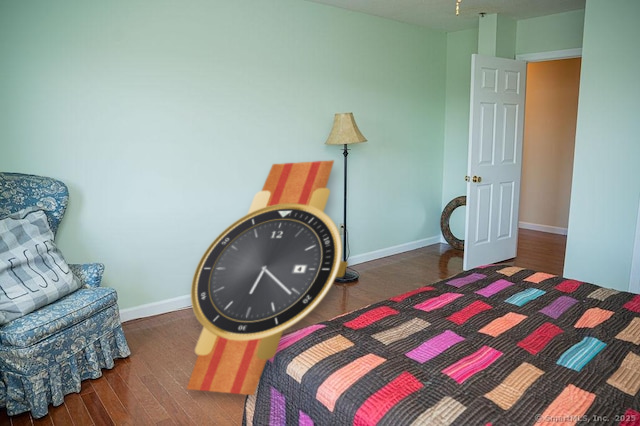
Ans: h=6 m=21
